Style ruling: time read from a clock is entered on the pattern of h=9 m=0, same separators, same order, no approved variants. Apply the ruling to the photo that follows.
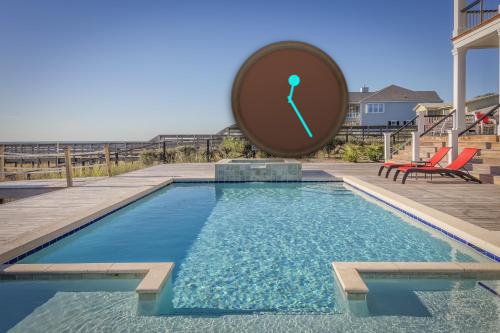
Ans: h=12 m=25
